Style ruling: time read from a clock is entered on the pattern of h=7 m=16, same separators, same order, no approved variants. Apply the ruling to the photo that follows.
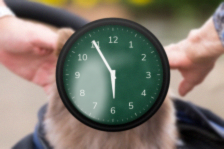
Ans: h=5 m=55
